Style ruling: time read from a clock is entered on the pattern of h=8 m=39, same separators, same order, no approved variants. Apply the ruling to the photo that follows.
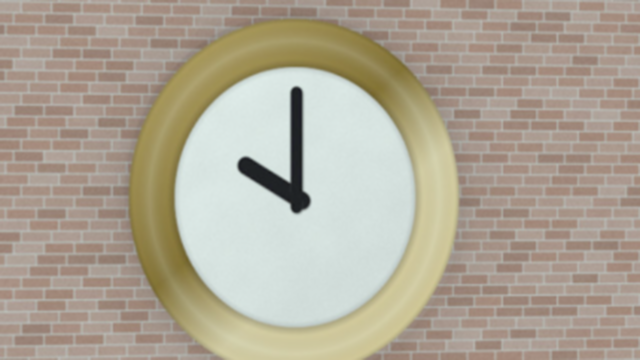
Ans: h=10 m=0
